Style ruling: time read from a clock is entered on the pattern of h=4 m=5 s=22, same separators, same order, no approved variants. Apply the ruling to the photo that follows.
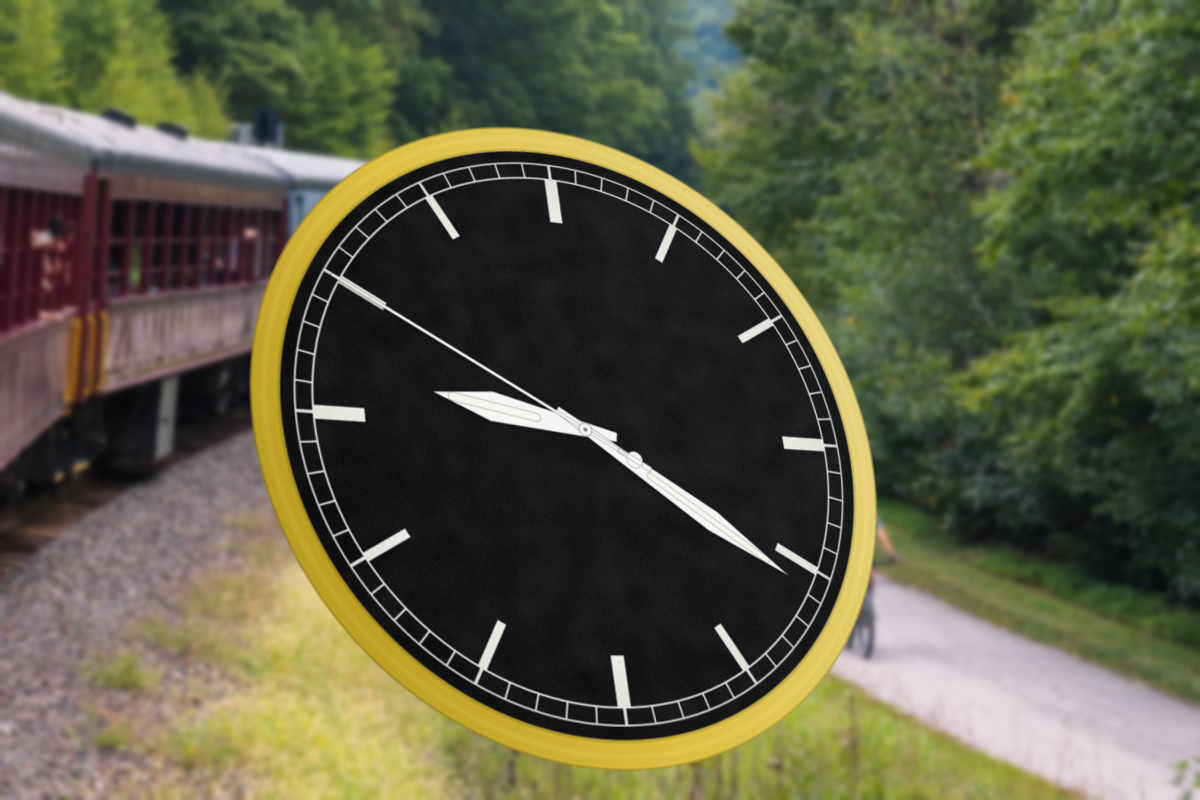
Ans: h=9 m=20 s=50
